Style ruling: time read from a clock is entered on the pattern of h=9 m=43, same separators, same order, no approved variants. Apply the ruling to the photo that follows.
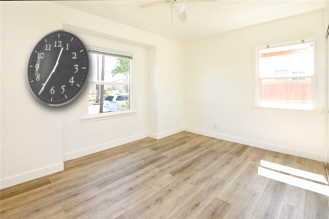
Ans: h=12 m=35
